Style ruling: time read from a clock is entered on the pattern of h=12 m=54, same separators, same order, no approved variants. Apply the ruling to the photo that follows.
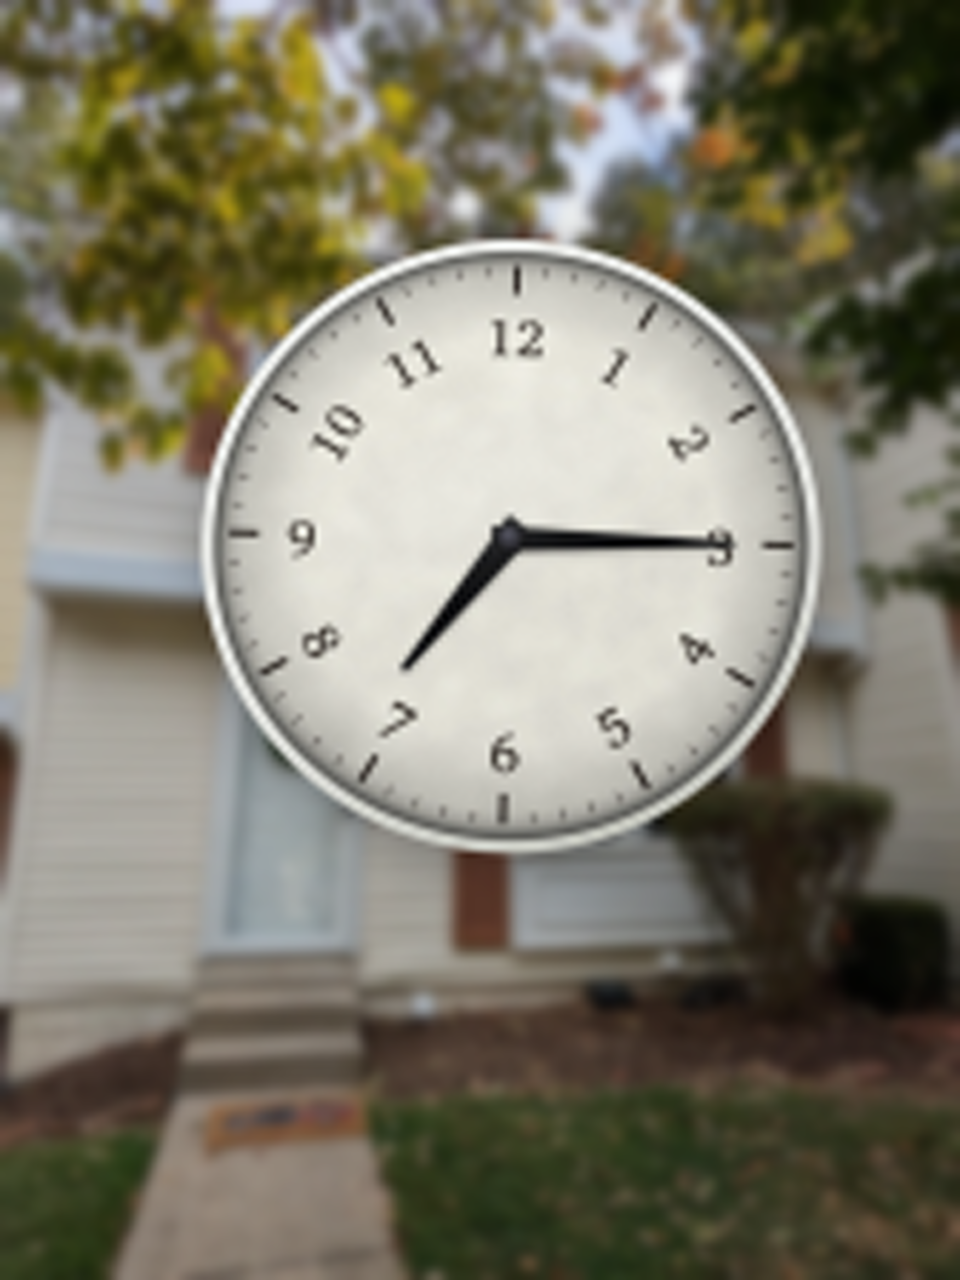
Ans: h=7 m=15
